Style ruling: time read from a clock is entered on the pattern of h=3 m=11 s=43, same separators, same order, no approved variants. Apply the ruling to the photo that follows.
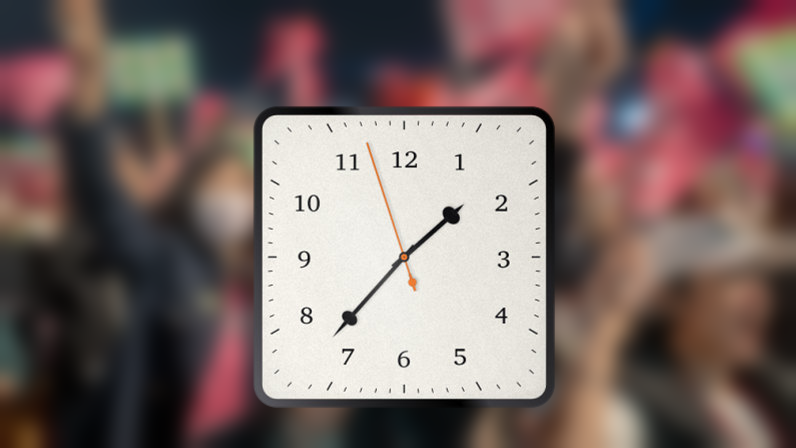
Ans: h=1 m=36 s=57
